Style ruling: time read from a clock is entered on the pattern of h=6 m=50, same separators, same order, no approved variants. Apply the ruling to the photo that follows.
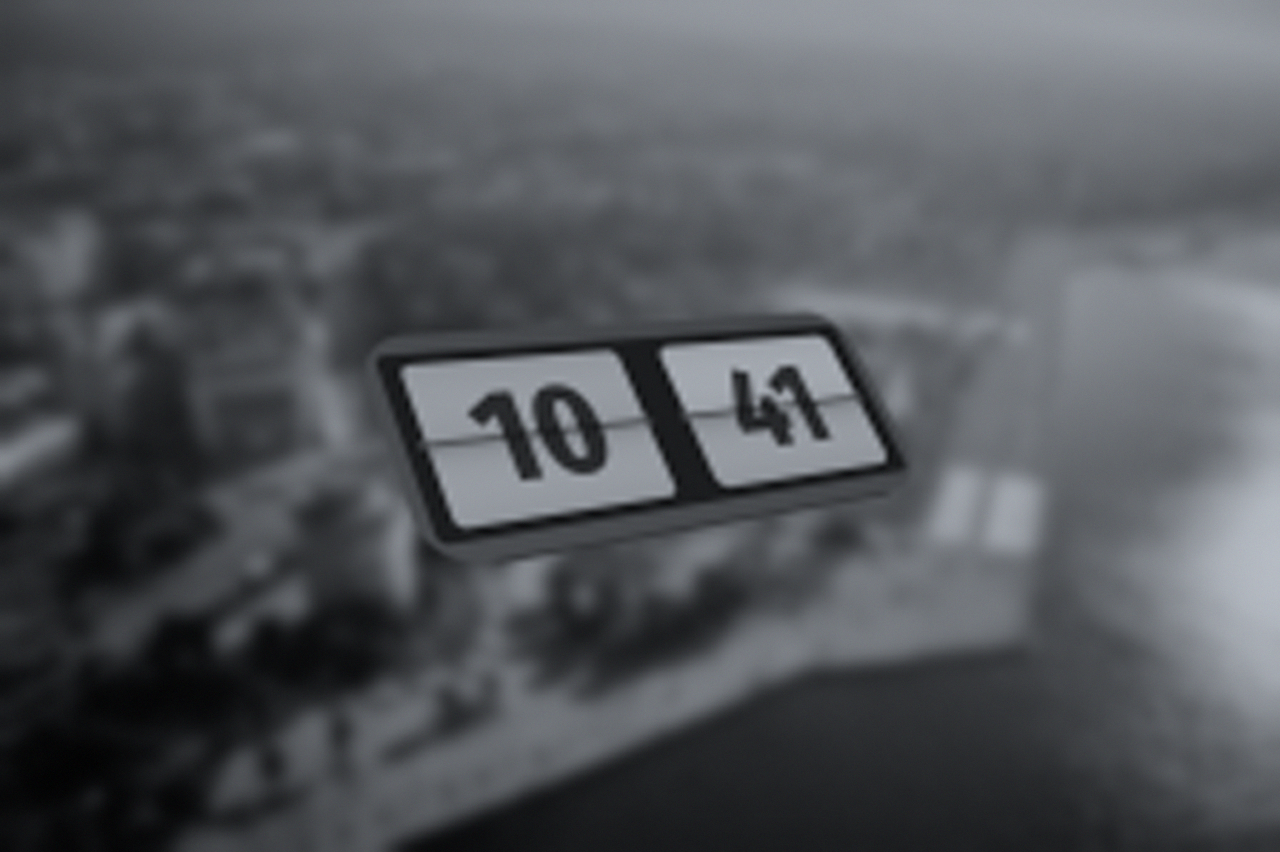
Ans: h=10 m=41
